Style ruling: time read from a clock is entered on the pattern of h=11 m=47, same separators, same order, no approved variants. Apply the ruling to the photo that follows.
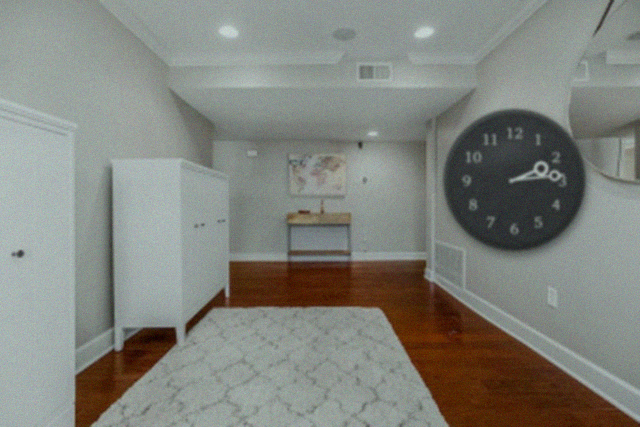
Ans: h=2 m=14
